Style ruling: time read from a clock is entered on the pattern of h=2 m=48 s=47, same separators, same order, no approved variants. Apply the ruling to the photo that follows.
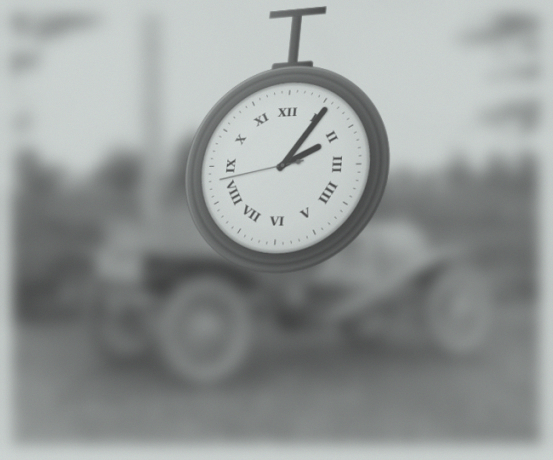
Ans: h=2 m=5 s=43
